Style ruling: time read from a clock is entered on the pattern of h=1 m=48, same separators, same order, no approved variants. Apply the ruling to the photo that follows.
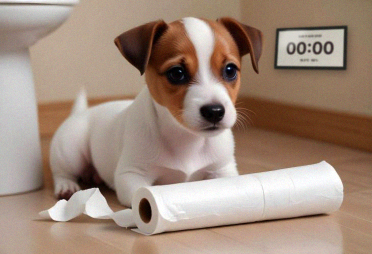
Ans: h=0 m=0
